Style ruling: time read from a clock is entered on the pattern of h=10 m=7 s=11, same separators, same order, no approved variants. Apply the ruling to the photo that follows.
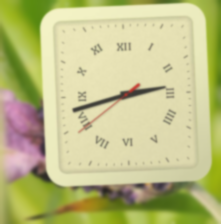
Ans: h=2 m=42 s=39
